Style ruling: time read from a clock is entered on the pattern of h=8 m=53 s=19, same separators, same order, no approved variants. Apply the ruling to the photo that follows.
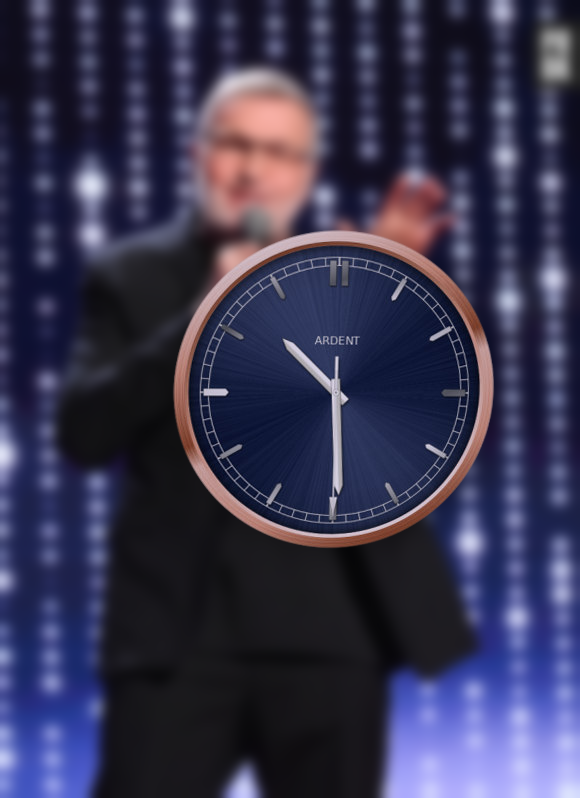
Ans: h=10 m=29 s=30
